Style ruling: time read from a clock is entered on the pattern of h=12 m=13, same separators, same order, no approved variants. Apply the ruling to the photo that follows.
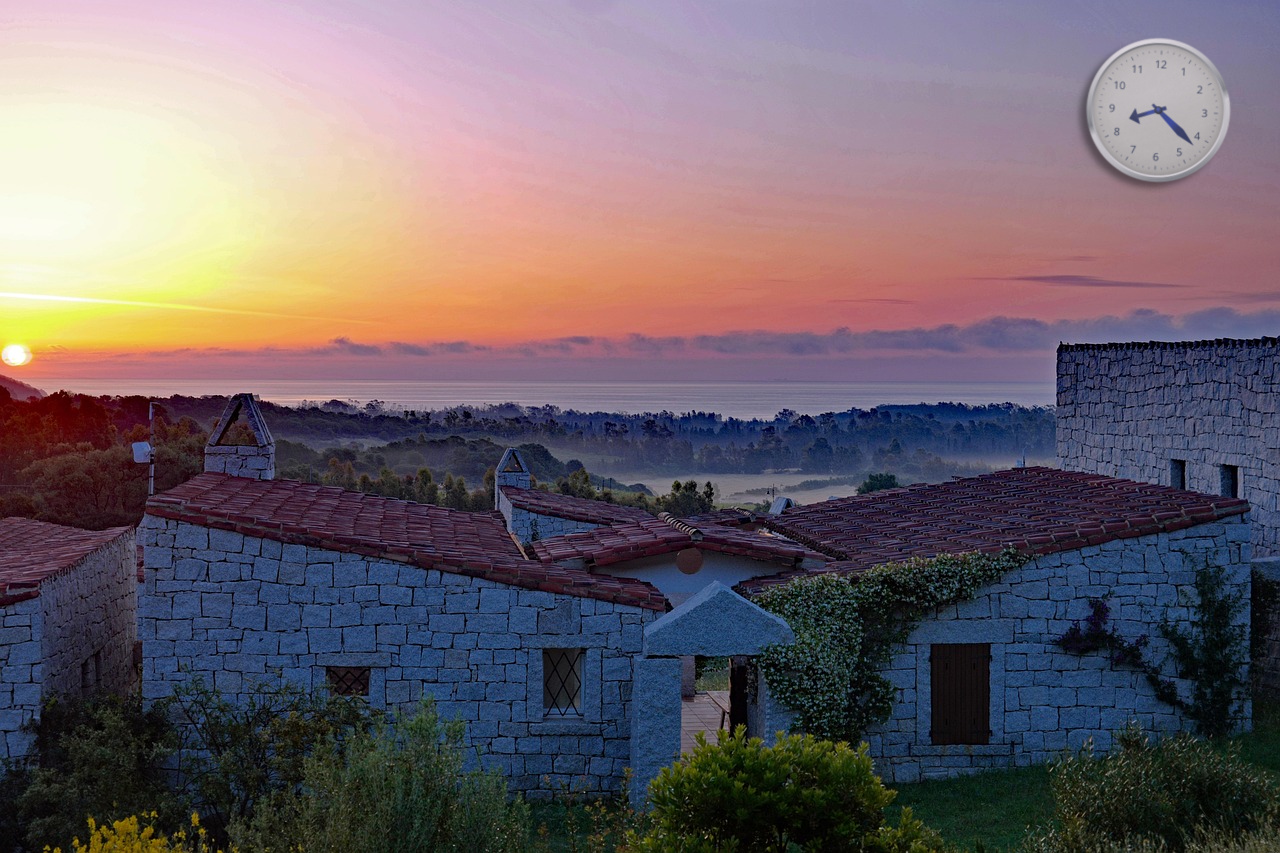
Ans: h=8 m=22
